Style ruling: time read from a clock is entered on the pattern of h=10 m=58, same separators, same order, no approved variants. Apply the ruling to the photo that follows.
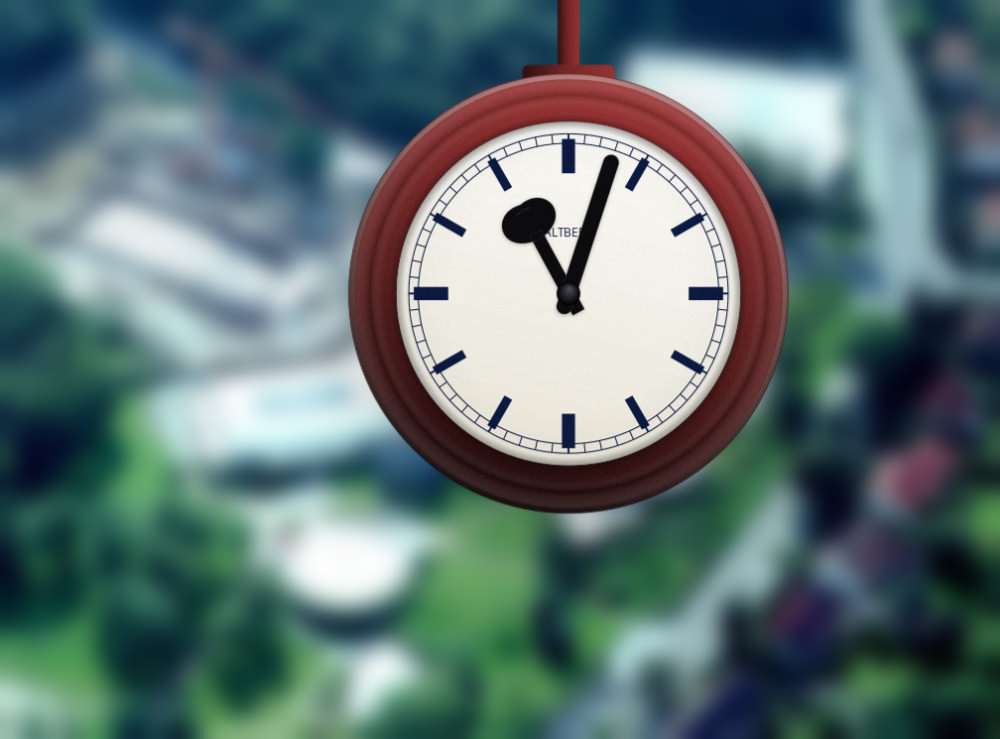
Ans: h=11 m=3
